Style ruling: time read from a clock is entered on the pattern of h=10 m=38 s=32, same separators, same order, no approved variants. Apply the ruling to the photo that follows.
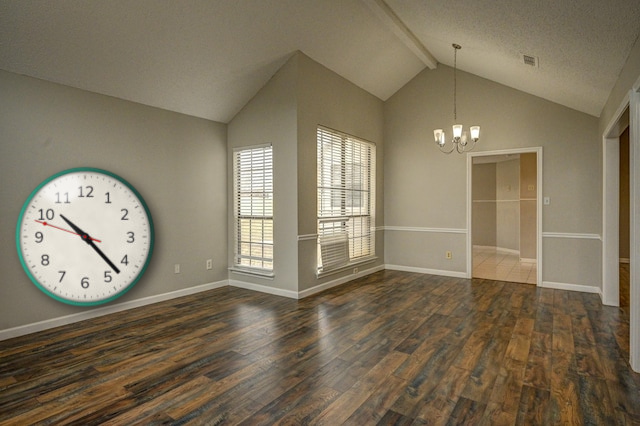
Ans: h=10 m=22 s=48
